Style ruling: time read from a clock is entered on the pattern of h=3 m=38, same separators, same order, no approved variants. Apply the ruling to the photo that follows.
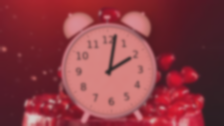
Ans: h=2 m=2
